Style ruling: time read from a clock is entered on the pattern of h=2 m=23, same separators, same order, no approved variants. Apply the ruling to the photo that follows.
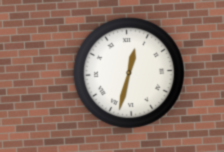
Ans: h=12 m=33
